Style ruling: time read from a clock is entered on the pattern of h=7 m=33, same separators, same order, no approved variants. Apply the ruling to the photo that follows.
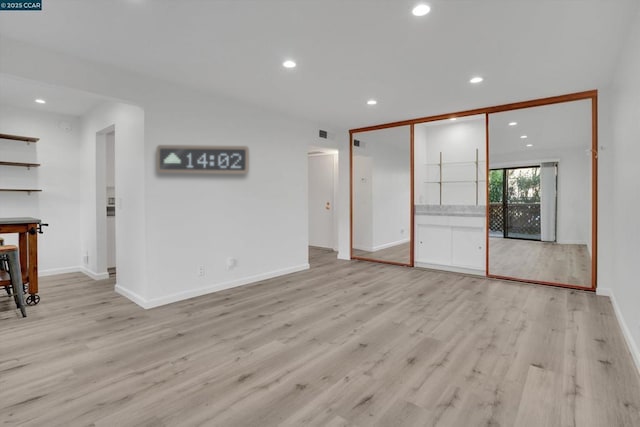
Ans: h=14 m=2
